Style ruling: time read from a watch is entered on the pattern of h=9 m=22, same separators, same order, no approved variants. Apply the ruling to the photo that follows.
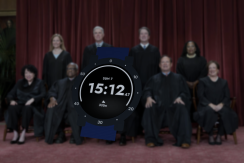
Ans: h=15 m=12
